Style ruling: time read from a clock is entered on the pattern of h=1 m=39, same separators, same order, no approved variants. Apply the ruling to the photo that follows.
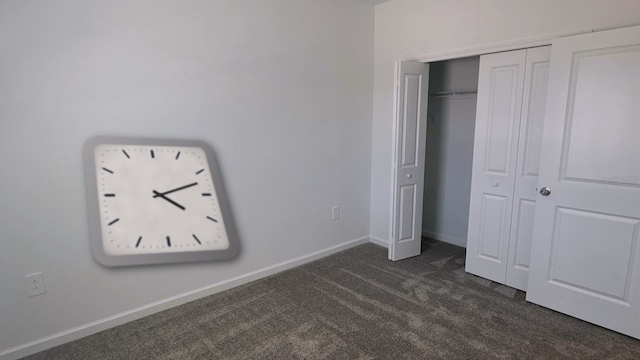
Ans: h=4 m=12
